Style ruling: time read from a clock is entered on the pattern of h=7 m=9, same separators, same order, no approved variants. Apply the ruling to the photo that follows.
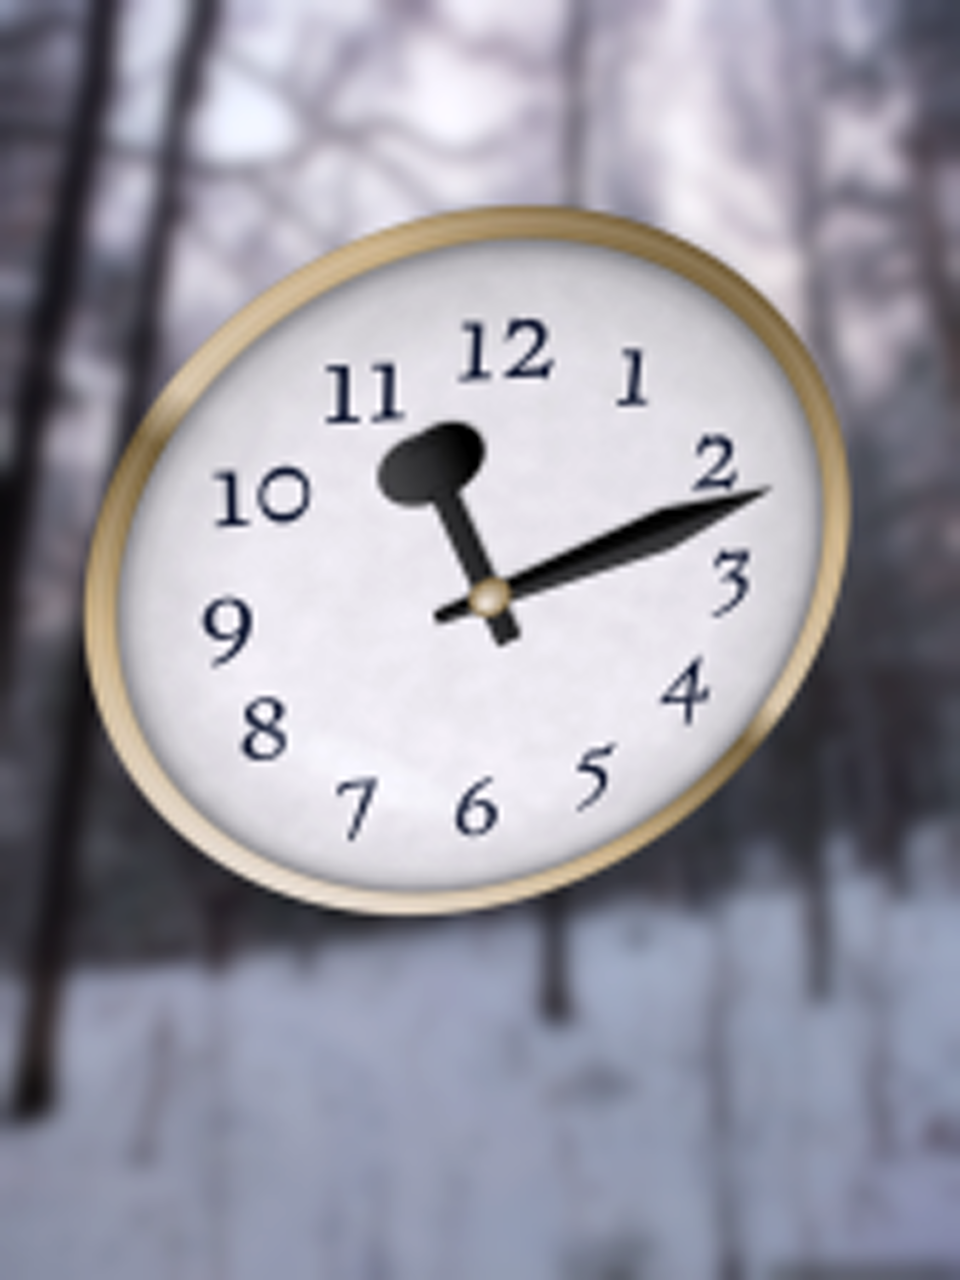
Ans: h=11 m=12
